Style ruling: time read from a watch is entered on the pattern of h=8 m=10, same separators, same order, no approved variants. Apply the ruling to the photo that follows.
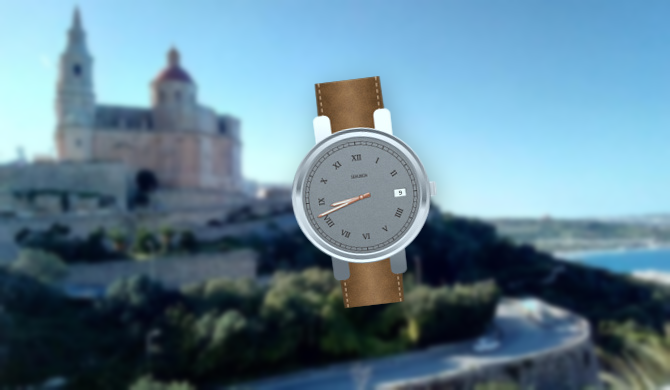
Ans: h=8 m=42
